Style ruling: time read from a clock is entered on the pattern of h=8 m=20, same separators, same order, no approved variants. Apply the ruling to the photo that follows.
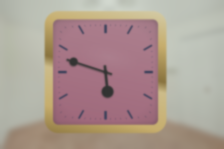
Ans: h=5 m=48
